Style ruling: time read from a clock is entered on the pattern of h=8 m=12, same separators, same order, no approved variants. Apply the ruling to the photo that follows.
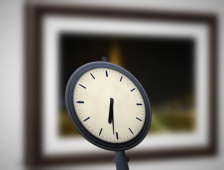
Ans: h=6 m=31
